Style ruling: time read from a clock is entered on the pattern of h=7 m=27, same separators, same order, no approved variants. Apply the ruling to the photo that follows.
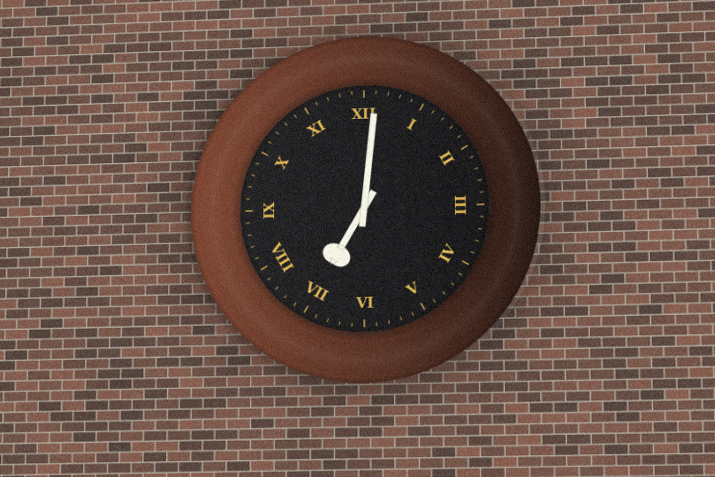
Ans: h=7 m=1
